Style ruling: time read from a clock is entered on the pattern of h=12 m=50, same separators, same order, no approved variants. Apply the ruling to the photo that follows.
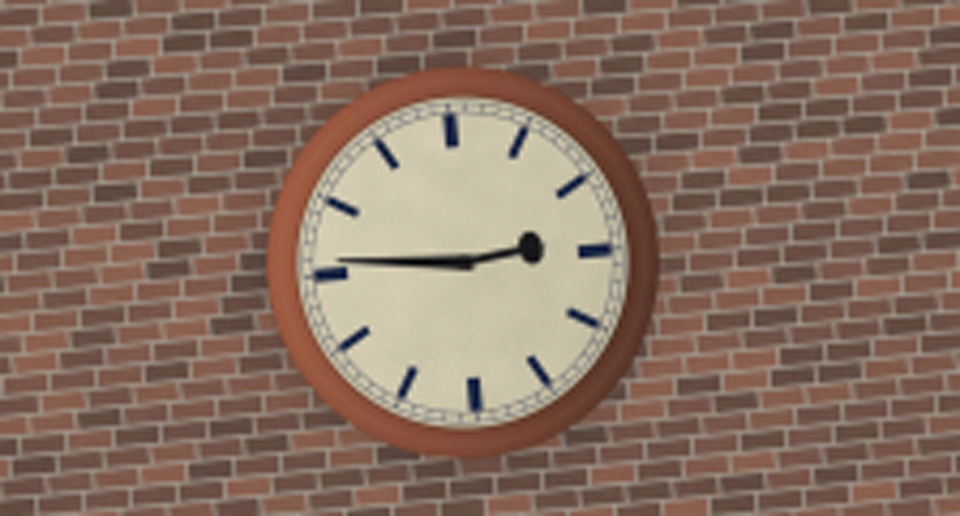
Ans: h=2 m=46
